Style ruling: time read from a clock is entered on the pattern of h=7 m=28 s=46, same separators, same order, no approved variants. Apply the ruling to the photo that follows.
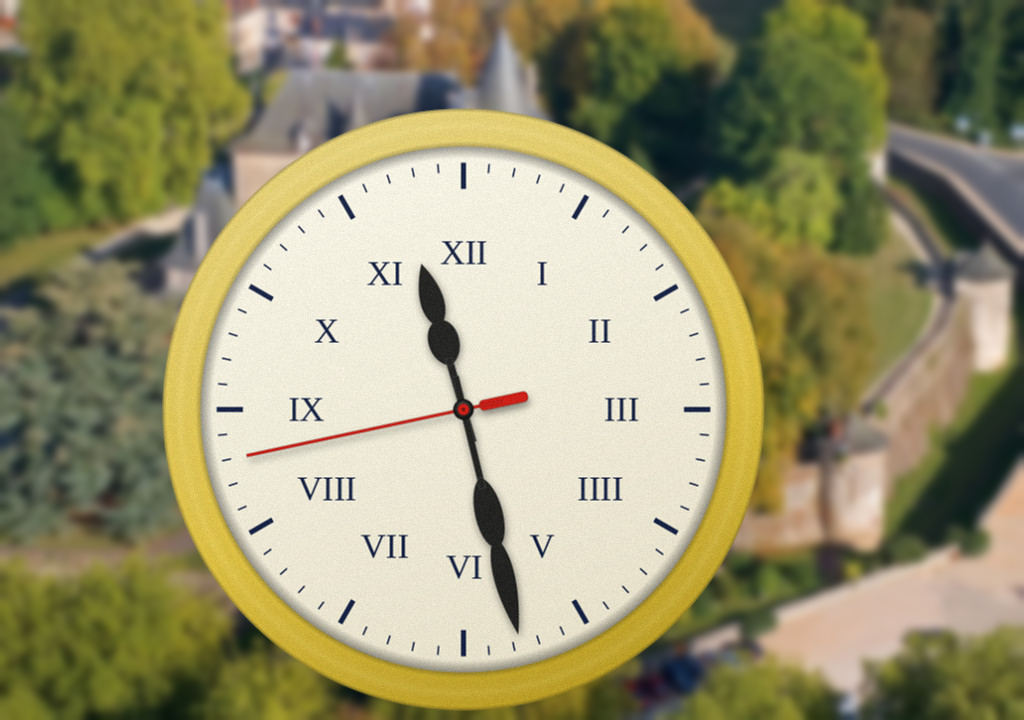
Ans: h=11 m=27 s=43
